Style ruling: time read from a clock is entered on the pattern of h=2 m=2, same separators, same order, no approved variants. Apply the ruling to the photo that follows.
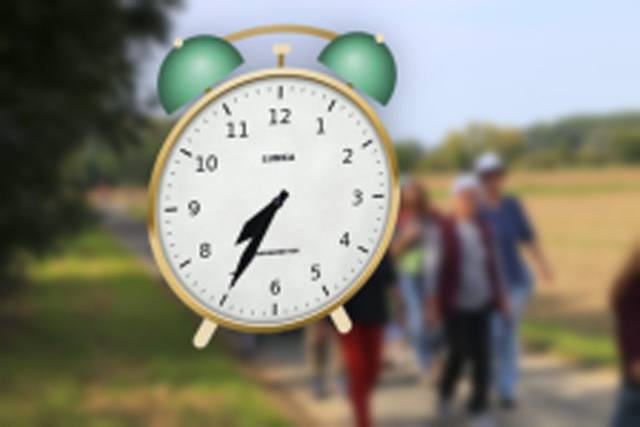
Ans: h=7 m=35
